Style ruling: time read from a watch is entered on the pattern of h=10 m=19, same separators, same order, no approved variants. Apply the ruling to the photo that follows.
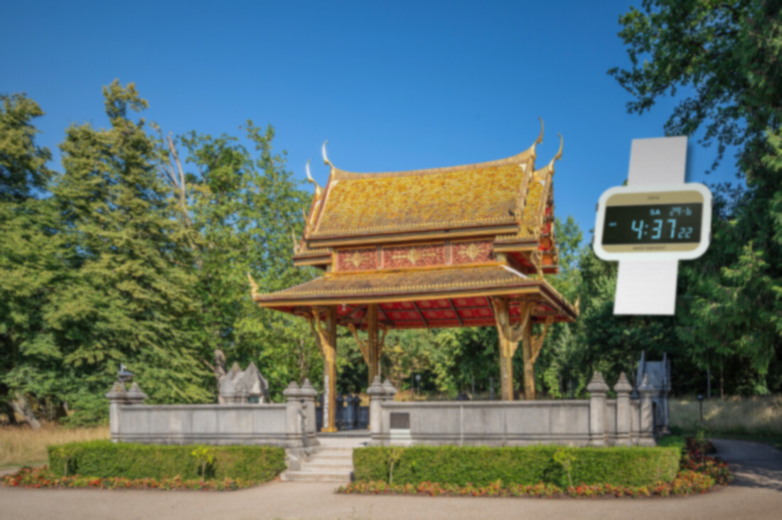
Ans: h=4 m=37
